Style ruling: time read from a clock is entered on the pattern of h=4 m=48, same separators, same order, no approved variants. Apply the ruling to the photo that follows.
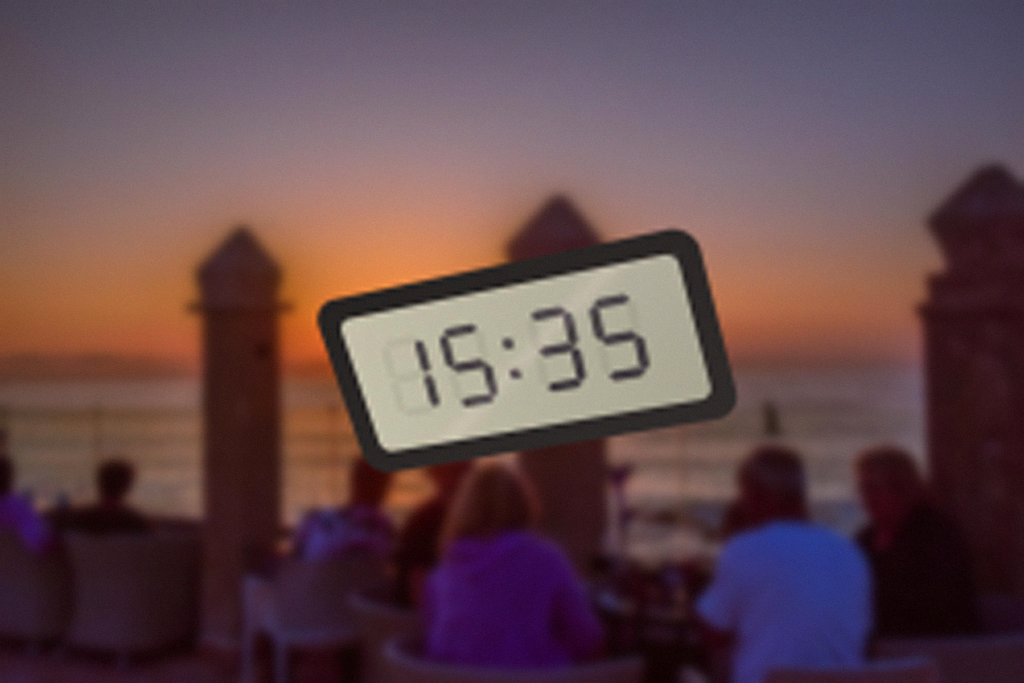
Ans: h=15 m=35
